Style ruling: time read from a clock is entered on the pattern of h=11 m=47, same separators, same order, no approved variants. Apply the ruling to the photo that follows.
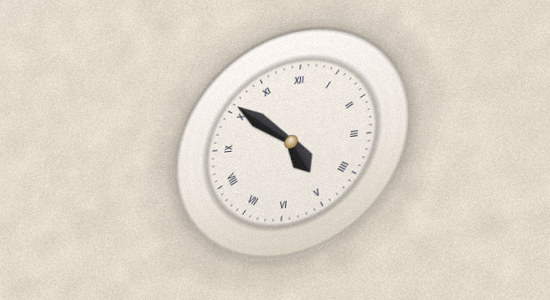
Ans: h=4 m=51
